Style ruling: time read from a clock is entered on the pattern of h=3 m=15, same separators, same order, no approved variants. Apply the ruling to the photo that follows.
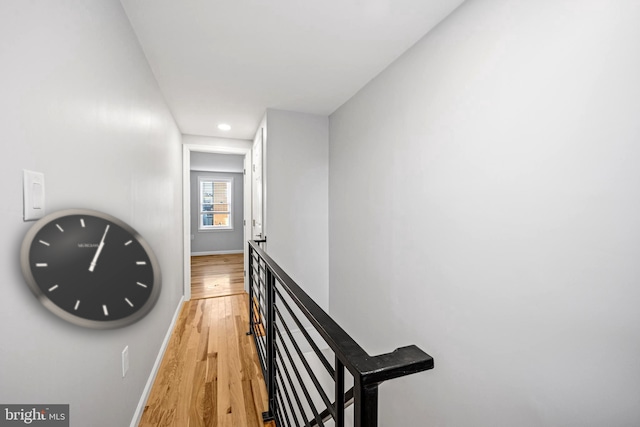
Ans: h=1 m=5
